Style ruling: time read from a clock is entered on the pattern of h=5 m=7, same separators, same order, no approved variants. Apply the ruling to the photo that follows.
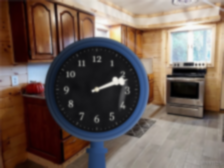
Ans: h=2 m=12
